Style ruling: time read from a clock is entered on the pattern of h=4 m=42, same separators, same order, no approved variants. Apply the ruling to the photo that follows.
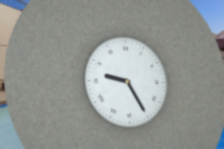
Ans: h=9 m=25
